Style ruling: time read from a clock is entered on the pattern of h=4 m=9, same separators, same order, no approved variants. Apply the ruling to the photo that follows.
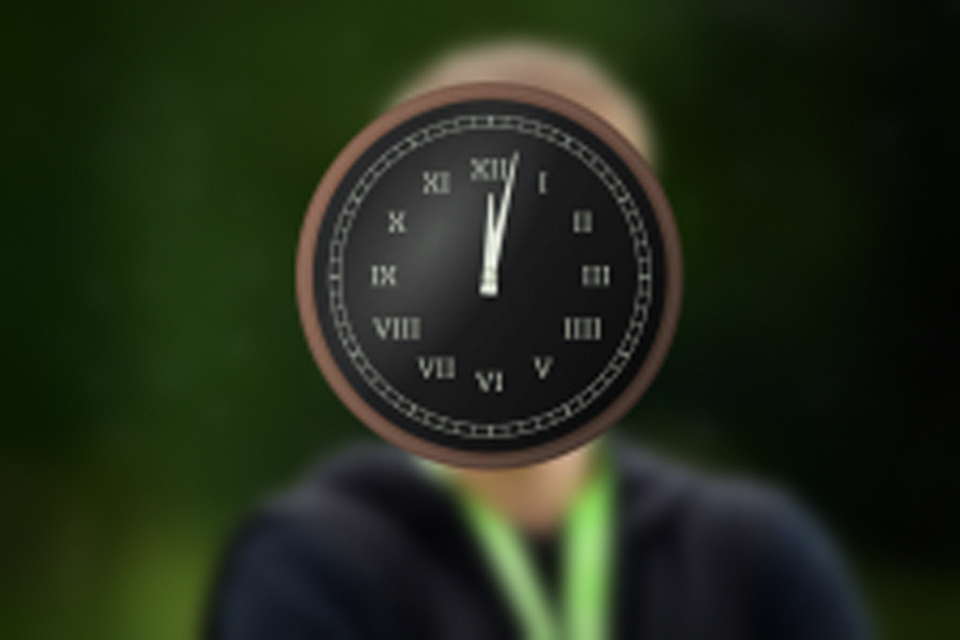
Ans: h=12 m=2
